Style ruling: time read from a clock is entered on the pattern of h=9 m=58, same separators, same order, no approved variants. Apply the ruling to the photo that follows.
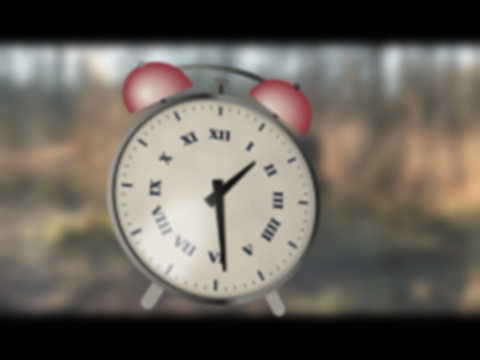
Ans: h=1 m=29
